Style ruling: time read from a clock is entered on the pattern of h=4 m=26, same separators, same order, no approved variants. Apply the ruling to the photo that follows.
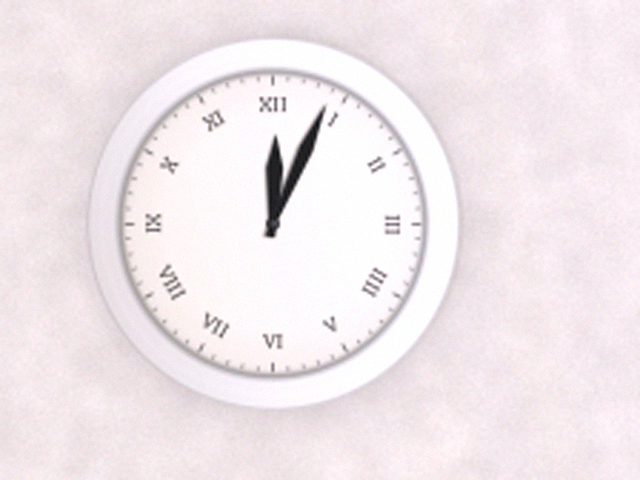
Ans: h=12 m=4
